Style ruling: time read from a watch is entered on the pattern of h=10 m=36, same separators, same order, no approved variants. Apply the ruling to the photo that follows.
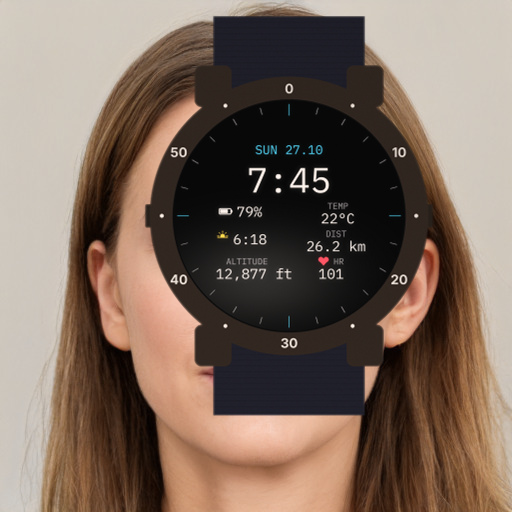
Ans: h=7 m=45
